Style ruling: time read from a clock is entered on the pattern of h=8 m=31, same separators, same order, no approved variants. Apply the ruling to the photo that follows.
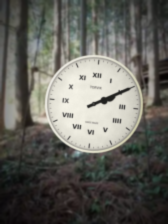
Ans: h=2 m=10
